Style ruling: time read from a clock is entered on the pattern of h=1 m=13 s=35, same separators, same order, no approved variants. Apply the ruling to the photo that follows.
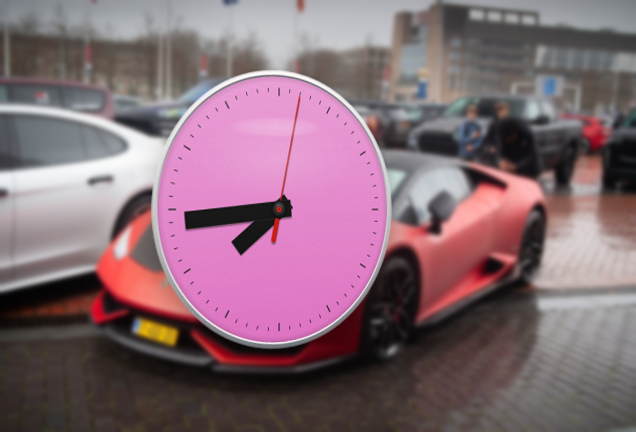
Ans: h=7 m=44 s=2
